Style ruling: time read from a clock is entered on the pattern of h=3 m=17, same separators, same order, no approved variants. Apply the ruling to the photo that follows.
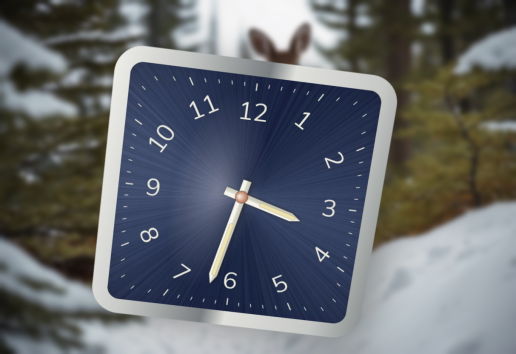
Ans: h=3 m=32
